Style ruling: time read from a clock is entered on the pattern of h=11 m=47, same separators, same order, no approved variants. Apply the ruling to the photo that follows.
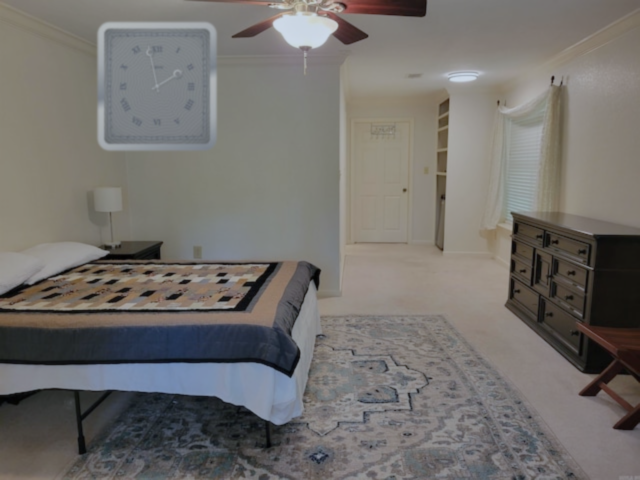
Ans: h=1 m=58
